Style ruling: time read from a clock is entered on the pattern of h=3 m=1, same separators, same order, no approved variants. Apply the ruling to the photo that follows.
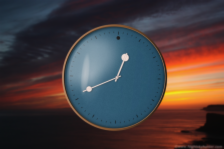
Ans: h=12 m=41
